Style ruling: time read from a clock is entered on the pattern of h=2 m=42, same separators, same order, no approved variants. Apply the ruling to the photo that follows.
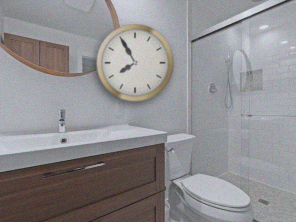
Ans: h=7 m=55
